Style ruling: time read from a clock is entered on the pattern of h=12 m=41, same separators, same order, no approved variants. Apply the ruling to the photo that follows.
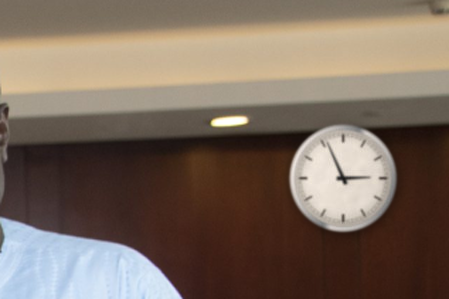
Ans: h=2 m=56
